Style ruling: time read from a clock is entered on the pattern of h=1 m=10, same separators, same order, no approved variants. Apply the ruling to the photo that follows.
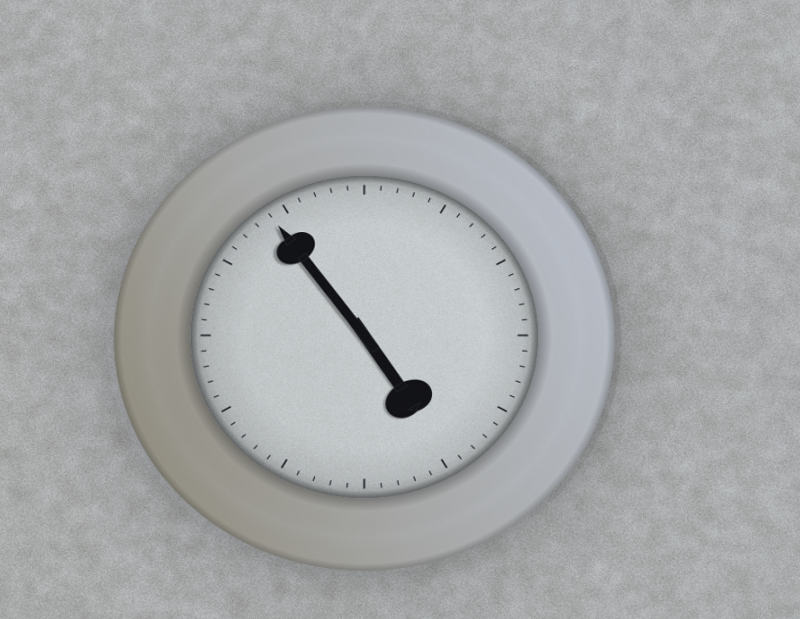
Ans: h=4 m=54
